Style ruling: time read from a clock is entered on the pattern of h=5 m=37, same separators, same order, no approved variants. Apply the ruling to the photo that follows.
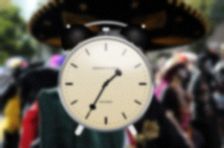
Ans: h=1 m=35
